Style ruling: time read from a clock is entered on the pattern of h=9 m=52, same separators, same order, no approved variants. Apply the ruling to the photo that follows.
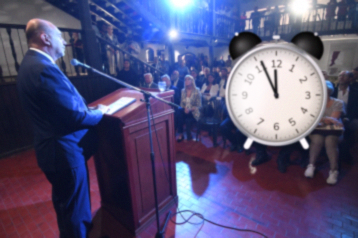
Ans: h=11 m=56
